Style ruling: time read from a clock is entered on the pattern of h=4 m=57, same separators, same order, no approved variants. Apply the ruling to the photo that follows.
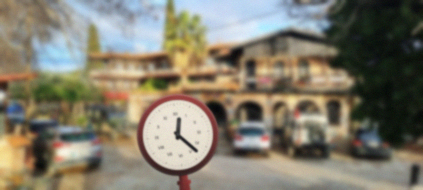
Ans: h=12 m=23
